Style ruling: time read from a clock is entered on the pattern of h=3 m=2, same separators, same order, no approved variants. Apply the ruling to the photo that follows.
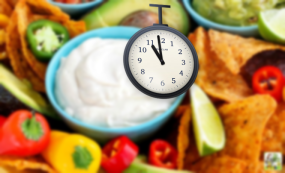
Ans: h=10 m=59
